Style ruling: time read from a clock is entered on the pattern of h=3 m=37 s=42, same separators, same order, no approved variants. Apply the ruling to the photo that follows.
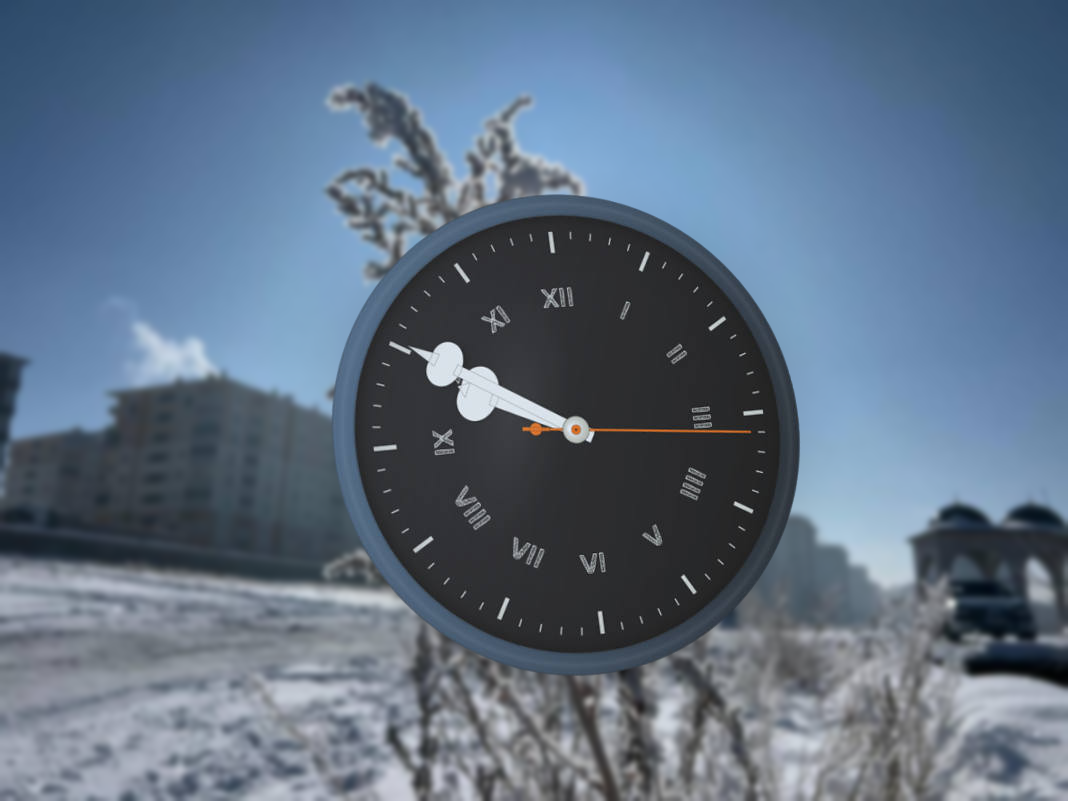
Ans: h=9 m=50 s=16
